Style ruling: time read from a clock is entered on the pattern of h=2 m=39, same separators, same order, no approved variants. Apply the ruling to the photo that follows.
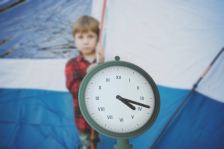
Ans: h=4 m=18
